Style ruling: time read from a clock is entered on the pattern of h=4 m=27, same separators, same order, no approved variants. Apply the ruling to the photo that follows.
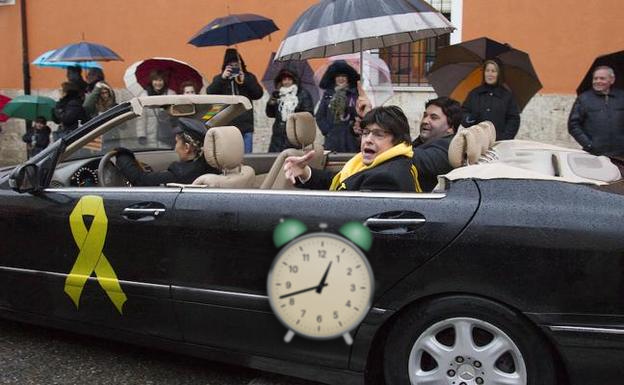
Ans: h=12 m=42
